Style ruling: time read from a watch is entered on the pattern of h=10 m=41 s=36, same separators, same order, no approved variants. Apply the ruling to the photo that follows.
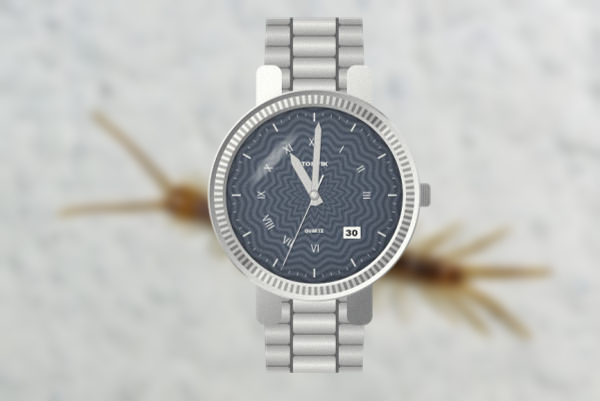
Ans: h=11 m=0 s=34
